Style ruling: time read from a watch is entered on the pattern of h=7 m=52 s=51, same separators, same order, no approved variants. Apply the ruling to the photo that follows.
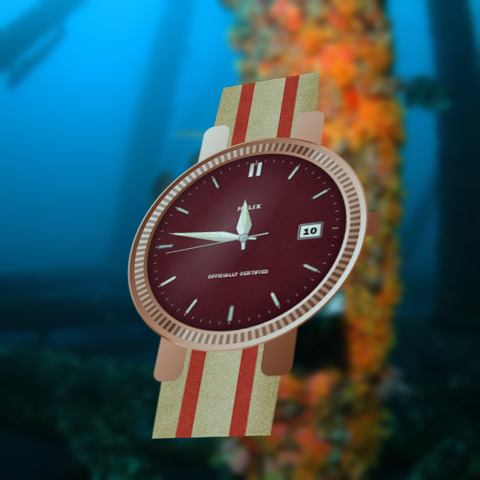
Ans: h=11 m=46 s=44
